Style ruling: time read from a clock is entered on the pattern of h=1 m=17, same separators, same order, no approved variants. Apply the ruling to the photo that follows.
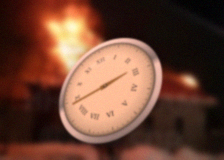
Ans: h=2 m=44
